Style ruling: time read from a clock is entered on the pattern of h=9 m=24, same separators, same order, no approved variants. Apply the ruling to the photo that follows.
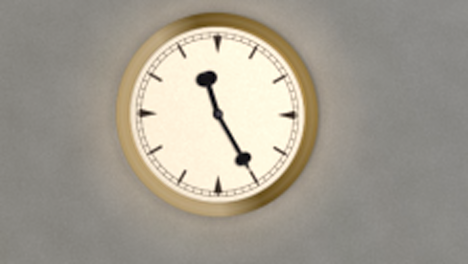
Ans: h=11 m=25
